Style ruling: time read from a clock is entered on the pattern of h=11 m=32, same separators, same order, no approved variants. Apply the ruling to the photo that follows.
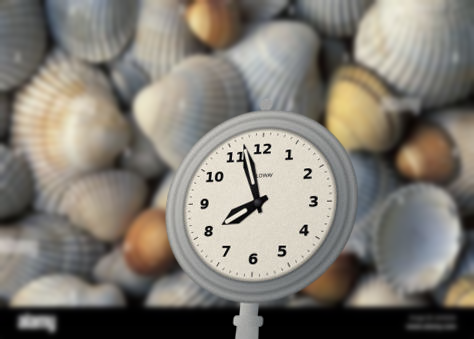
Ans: h=7 m=57
